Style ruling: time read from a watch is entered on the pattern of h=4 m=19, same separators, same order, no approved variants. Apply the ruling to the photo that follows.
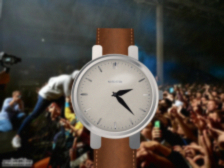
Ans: h=2 m=23
